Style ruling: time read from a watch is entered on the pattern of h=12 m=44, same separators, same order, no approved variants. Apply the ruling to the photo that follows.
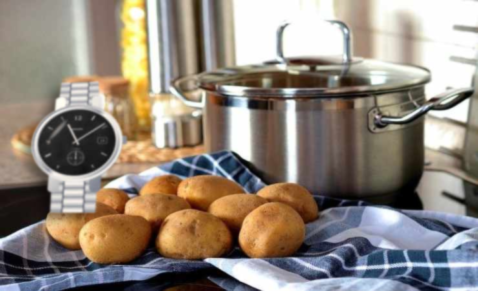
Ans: h=11 m=9
